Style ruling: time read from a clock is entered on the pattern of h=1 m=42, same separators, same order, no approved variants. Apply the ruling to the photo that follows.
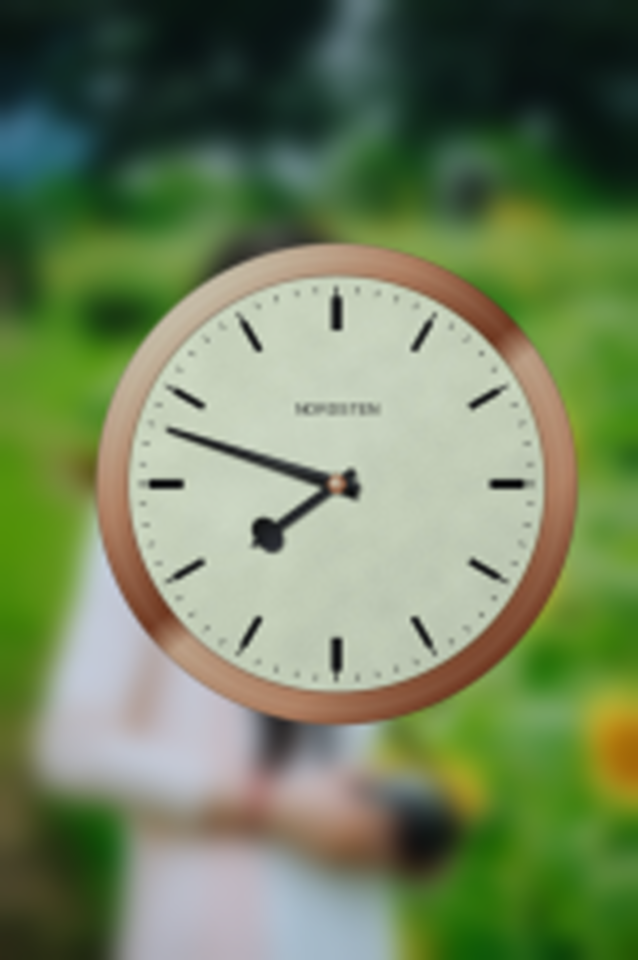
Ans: h=7 m=48
